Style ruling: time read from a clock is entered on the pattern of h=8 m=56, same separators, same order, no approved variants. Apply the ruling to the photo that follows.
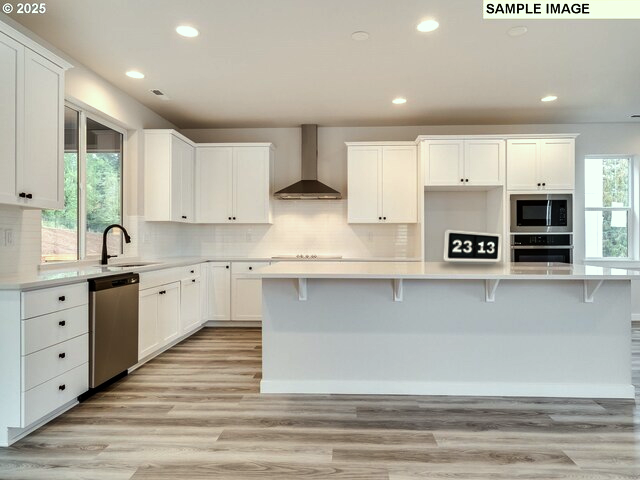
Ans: h=23 m=13
